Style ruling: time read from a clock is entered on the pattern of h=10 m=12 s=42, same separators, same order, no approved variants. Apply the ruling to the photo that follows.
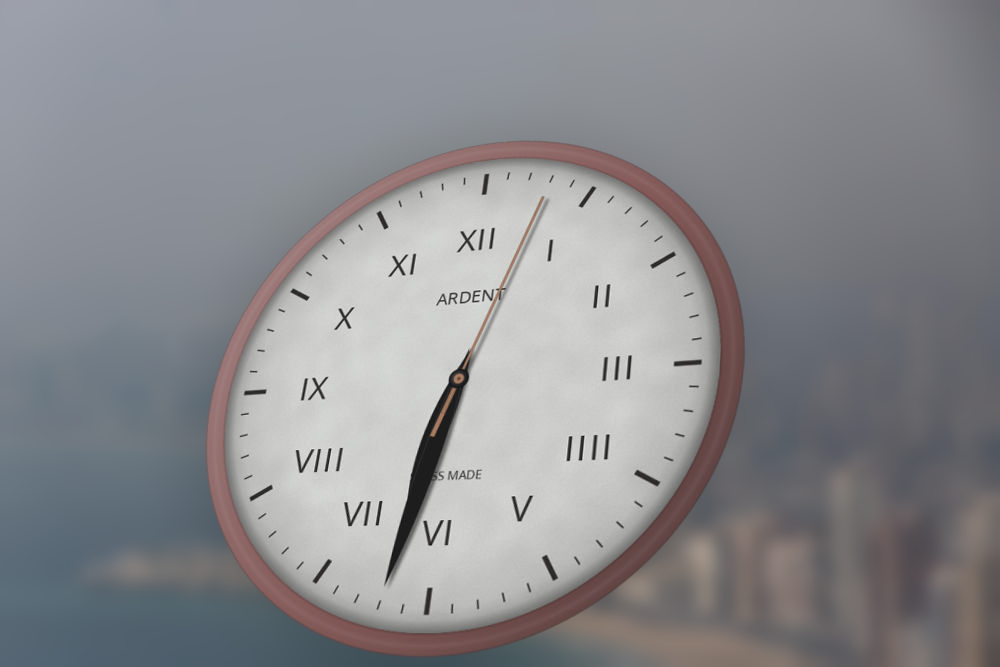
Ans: h=6 m=32 s=3
